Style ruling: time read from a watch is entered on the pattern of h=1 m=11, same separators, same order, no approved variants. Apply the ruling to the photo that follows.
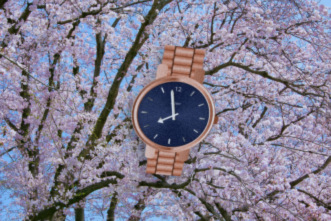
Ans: h=7 m=58
